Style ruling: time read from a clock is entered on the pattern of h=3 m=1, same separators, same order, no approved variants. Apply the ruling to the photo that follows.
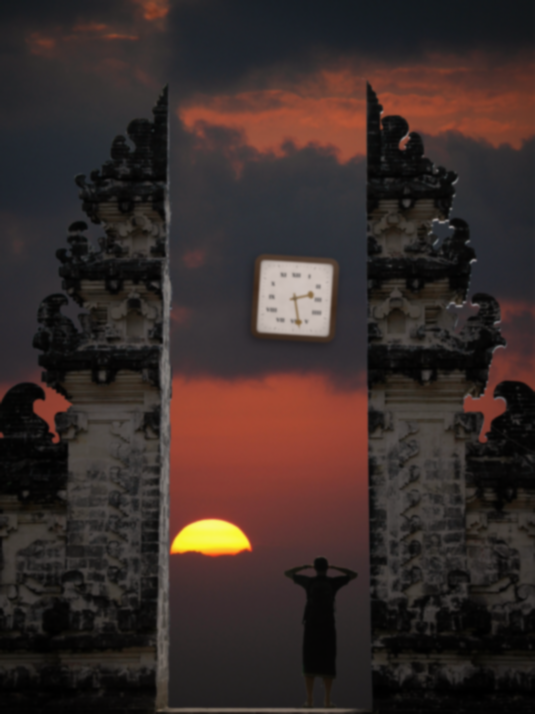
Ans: h=2 m=28
